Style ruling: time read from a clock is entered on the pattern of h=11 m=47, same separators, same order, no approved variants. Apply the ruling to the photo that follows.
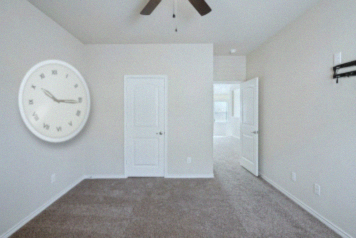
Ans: h=10 m=16
